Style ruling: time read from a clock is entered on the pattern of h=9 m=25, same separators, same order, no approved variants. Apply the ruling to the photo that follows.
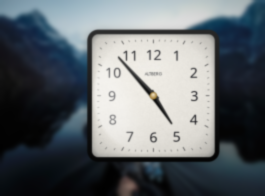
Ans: h=4 m=53
